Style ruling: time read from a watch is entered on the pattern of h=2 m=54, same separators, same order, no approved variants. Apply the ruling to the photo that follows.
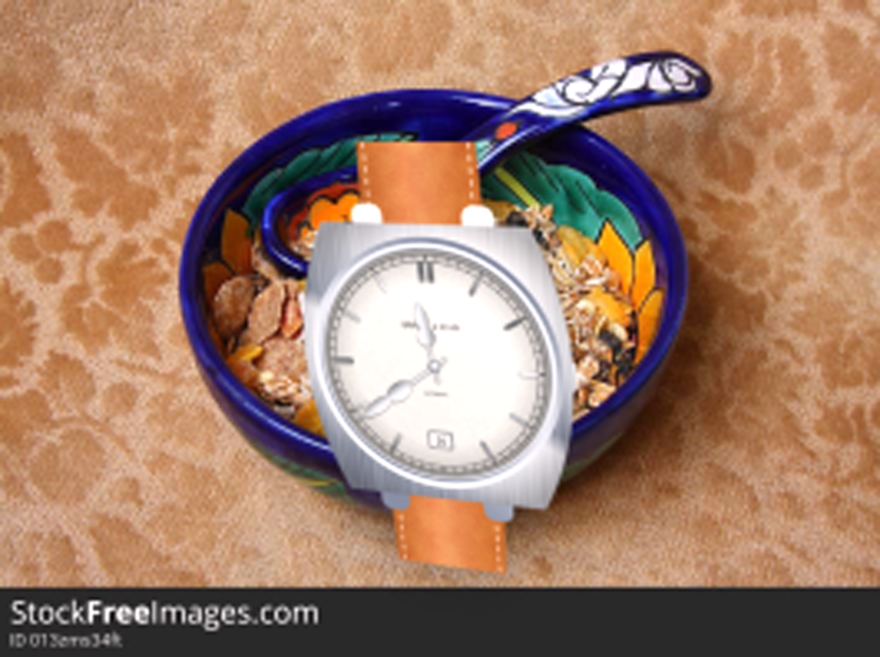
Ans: h=11 m=39
